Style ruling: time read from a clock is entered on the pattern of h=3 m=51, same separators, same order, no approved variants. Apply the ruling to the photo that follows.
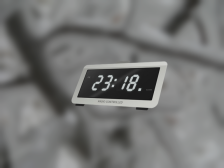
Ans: h=23 m=18
